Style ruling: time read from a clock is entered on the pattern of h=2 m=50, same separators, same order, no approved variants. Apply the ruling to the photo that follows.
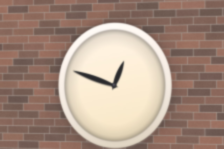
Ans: h=12 m=48
